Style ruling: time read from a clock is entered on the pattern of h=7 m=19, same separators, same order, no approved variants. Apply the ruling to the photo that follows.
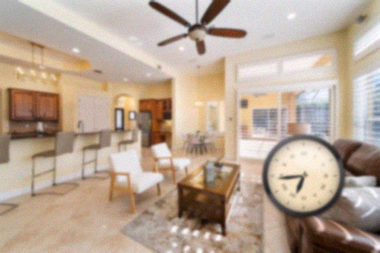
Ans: h=6 m=44
